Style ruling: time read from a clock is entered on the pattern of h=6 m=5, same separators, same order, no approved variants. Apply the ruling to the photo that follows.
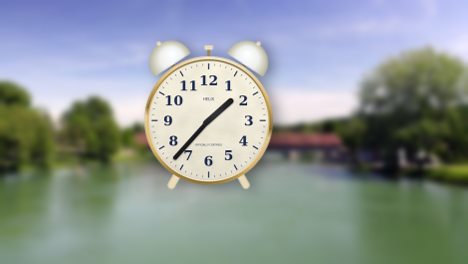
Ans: h=1 m=37
